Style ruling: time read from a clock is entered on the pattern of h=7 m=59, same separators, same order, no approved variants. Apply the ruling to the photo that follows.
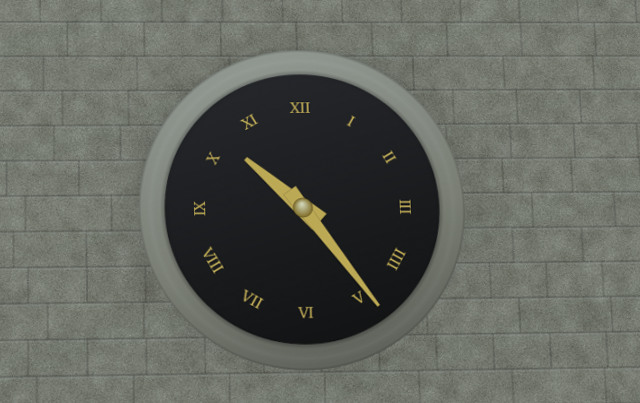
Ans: h=10 m=24
